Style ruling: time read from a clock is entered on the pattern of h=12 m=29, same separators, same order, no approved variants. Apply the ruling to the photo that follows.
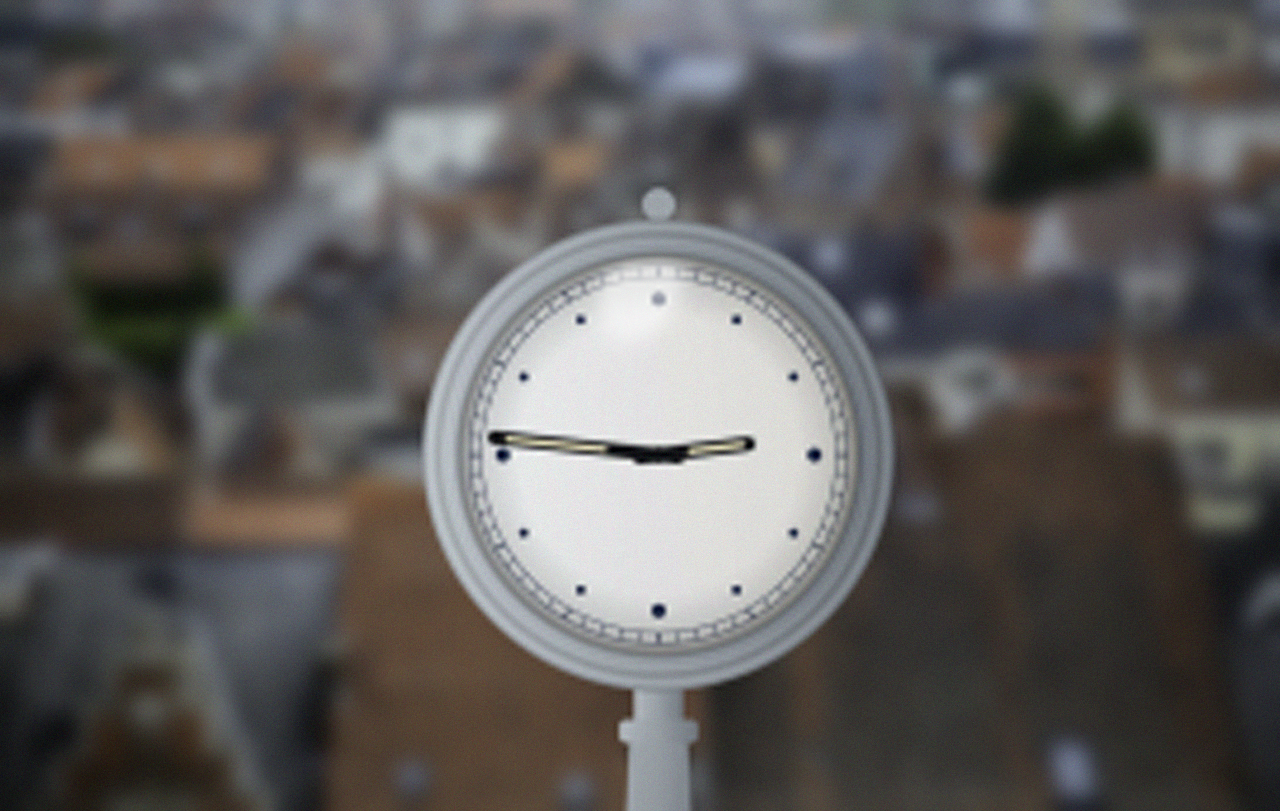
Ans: h=2 m=46
